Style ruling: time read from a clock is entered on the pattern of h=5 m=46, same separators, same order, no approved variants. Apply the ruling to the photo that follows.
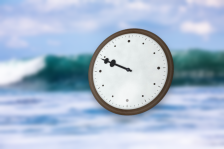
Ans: h=9 m=49
